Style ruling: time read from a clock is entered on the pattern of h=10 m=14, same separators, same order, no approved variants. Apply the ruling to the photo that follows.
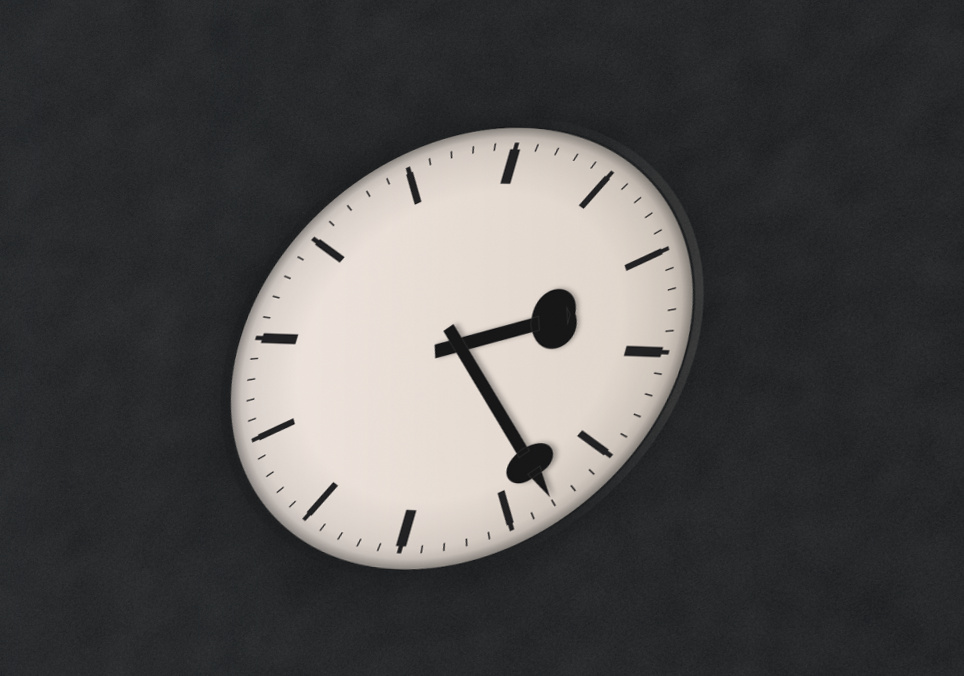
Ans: h=2 m=23
